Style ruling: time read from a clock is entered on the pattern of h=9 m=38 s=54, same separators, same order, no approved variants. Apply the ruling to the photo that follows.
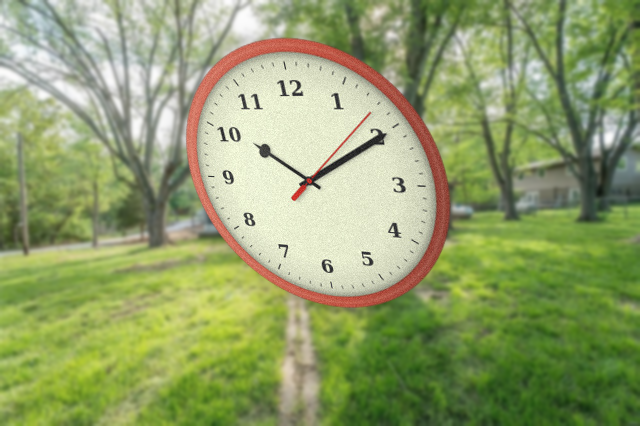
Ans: h=10 m=10 s=8
